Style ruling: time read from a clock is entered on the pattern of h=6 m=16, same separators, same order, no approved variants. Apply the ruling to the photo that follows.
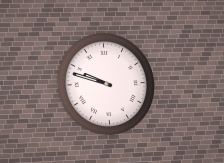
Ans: h=9 m=48
